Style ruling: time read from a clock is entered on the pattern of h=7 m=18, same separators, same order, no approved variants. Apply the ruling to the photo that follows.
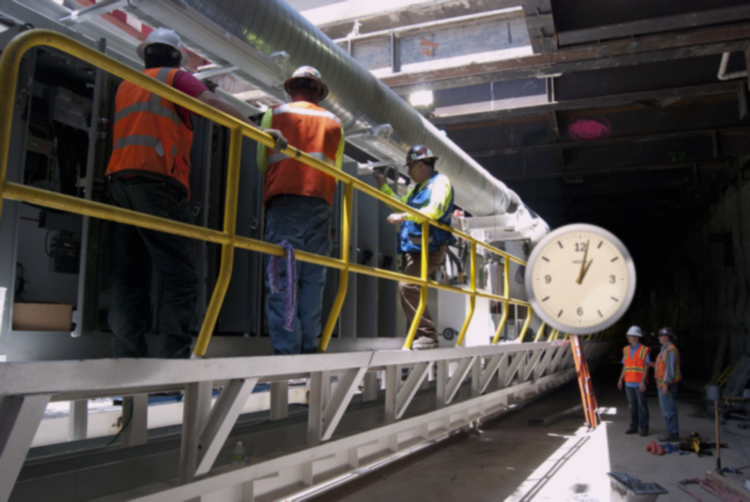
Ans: h=1 m=2
